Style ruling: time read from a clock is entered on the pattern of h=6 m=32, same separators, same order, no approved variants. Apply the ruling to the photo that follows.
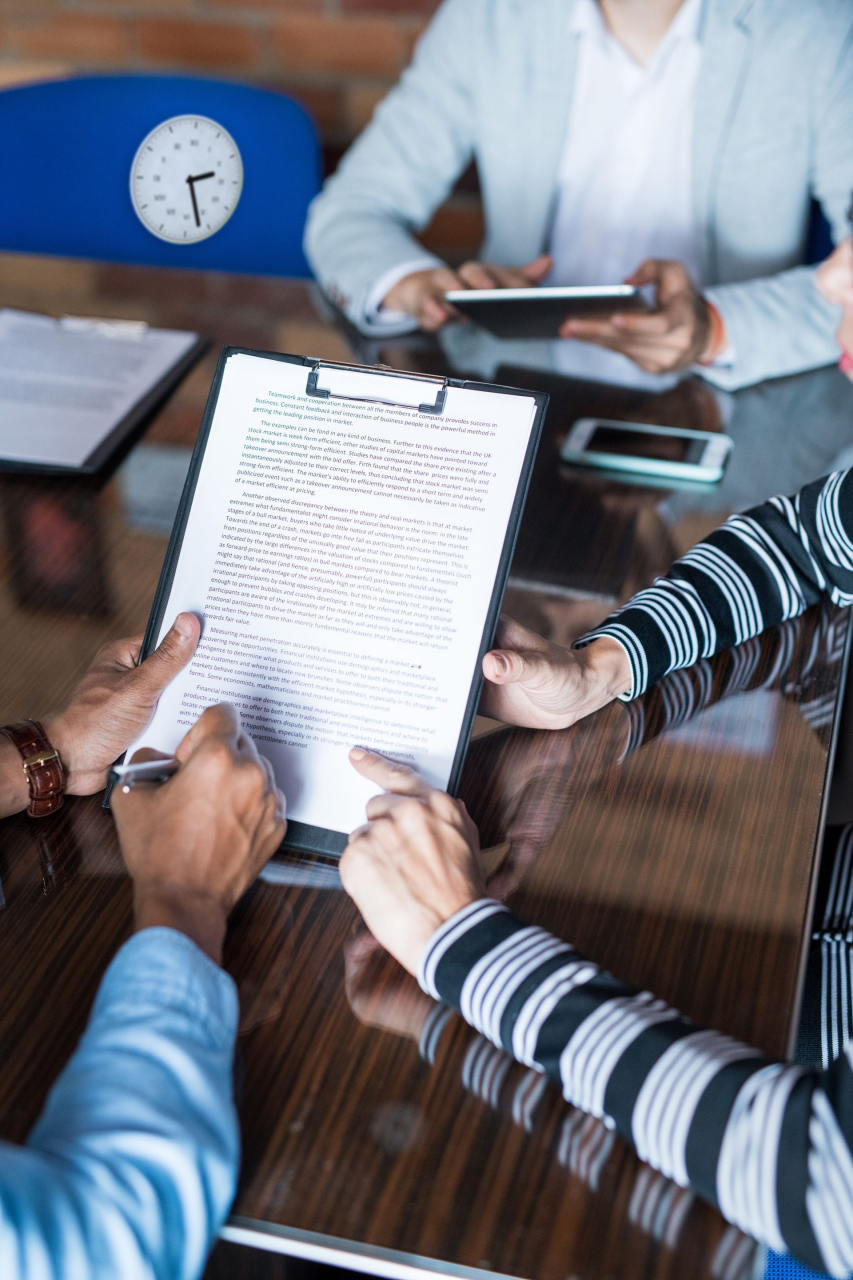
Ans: h=2 m=27
